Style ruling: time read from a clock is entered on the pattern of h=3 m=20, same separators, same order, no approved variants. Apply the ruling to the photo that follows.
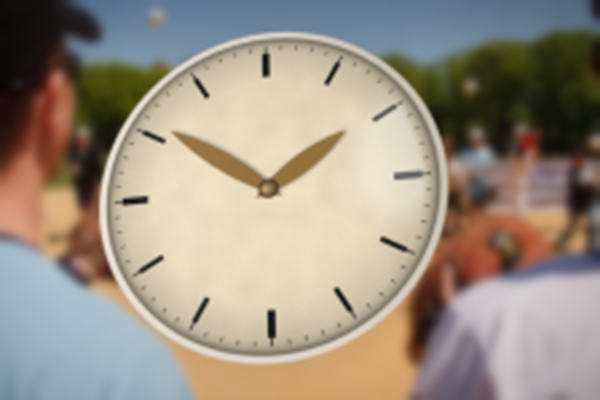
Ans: h=1 m=51
